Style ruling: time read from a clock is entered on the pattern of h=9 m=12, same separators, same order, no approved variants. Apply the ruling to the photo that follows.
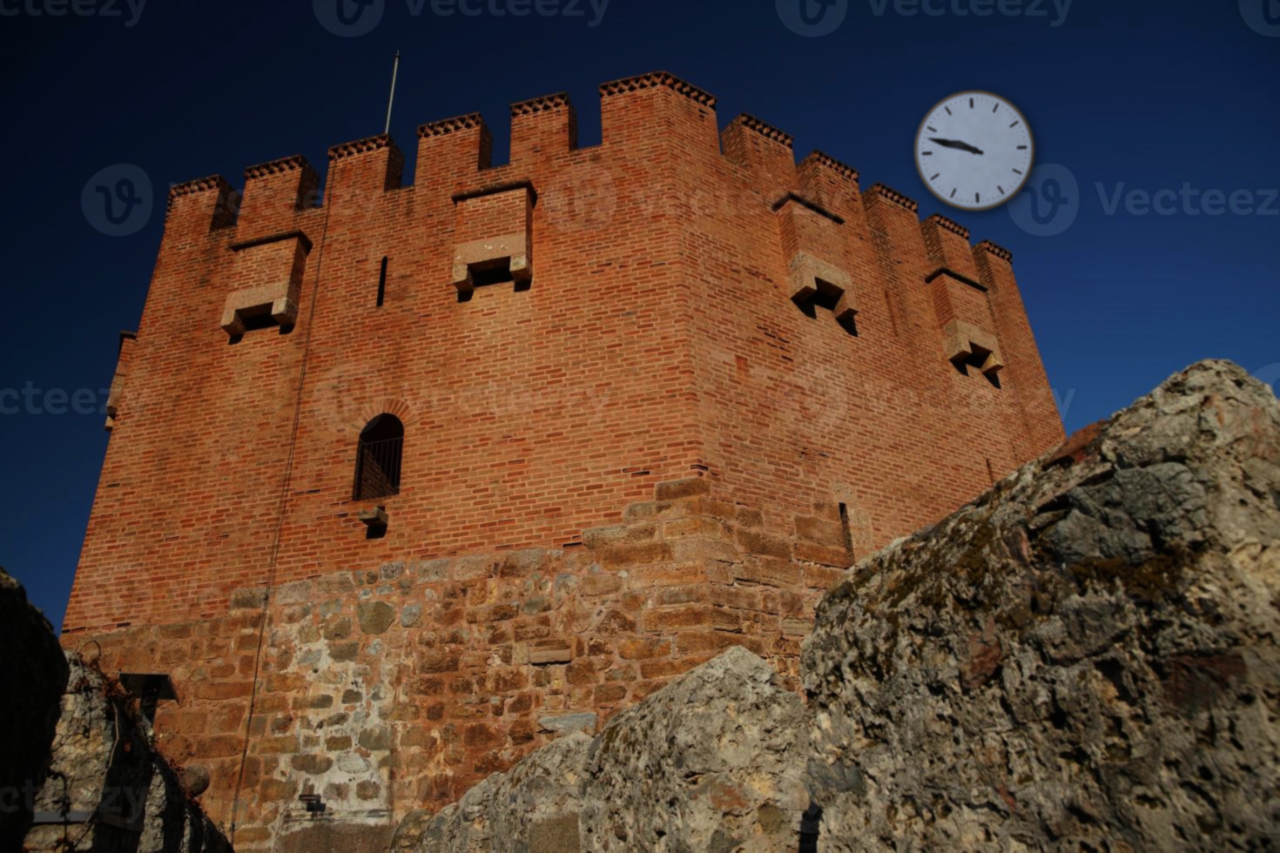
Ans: h=9 m=48
